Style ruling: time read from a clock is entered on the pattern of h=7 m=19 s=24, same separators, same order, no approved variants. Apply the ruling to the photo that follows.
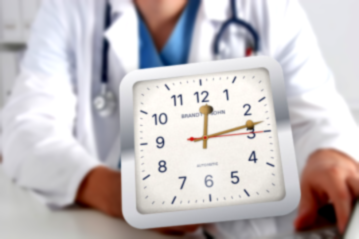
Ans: h=12 m=13 s=15
